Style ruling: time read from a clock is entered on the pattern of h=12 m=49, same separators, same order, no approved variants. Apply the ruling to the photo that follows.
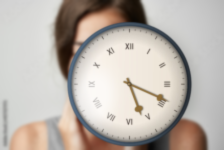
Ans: h=5 m=19
